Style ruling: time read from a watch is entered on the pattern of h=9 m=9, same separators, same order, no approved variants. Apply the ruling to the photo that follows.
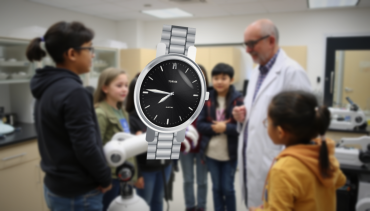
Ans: h=7 m=46
